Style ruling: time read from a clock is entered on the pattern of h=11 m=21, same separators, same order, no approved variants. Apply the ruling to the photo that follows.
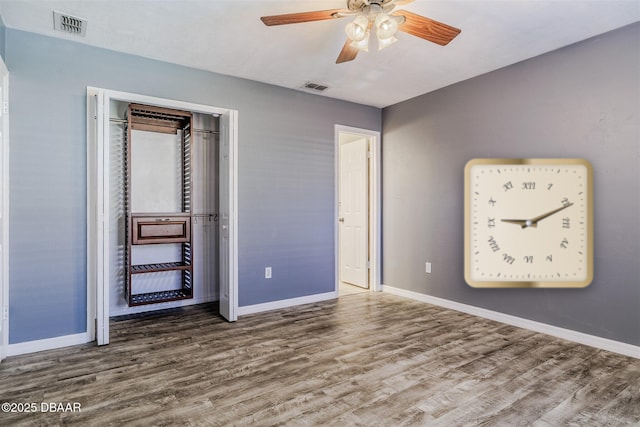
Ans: h=9 m=11
